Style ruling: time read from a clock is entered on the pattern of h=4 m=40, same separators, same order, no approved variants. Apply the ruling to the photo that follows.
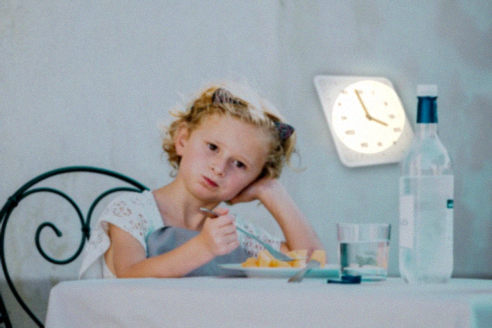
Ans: h=3 m=59
